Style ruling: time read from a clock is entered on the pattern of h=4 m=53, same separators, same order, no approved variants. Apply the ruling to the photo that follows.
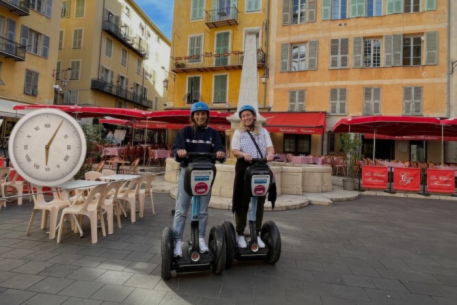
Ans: h=6 m=5
